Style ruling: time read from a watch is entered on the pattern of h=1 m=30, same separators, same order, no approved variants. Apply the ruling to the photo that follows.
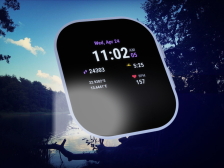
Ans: h=11 m=2
